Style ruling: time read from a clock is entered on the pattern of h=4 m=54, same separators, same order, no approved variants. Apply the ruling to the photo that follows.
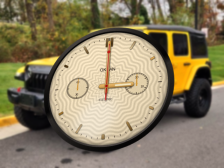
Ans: h=3 m=0
